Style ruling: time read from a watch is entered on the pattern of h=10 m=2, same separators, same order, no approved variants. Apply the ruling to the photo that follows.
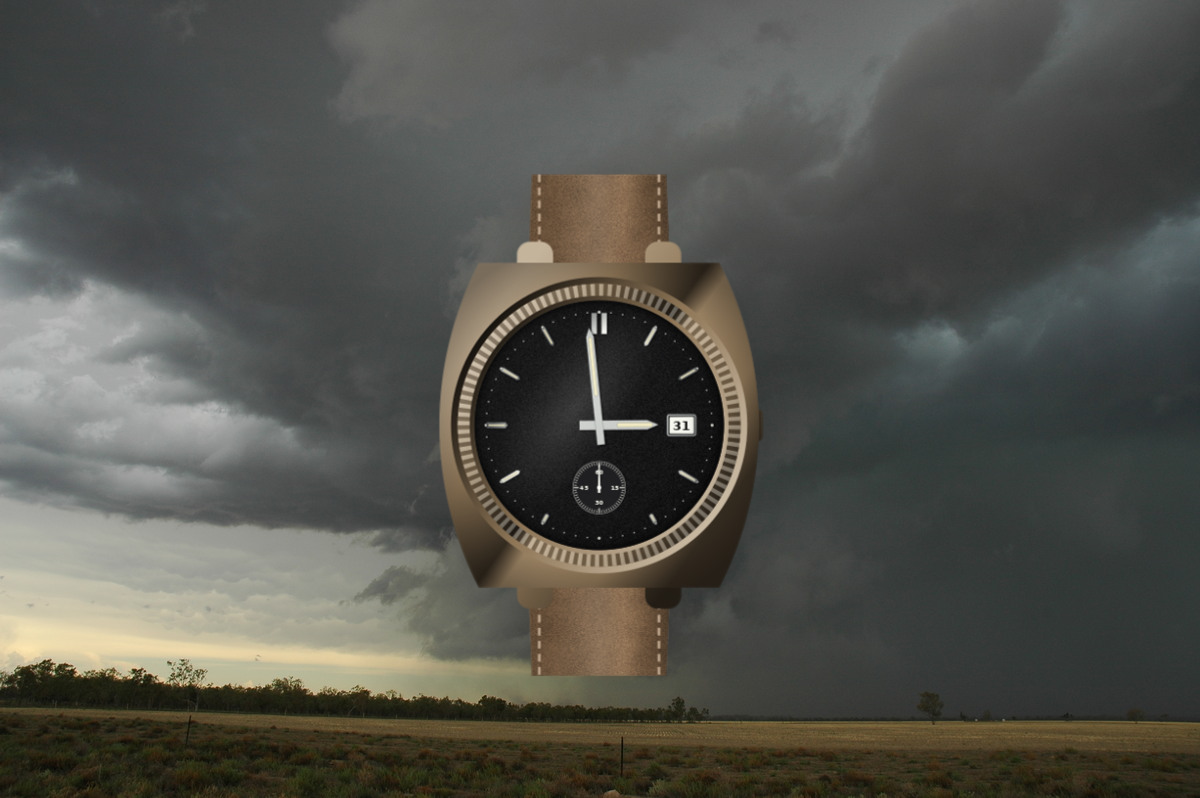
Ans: h=2 m=59
